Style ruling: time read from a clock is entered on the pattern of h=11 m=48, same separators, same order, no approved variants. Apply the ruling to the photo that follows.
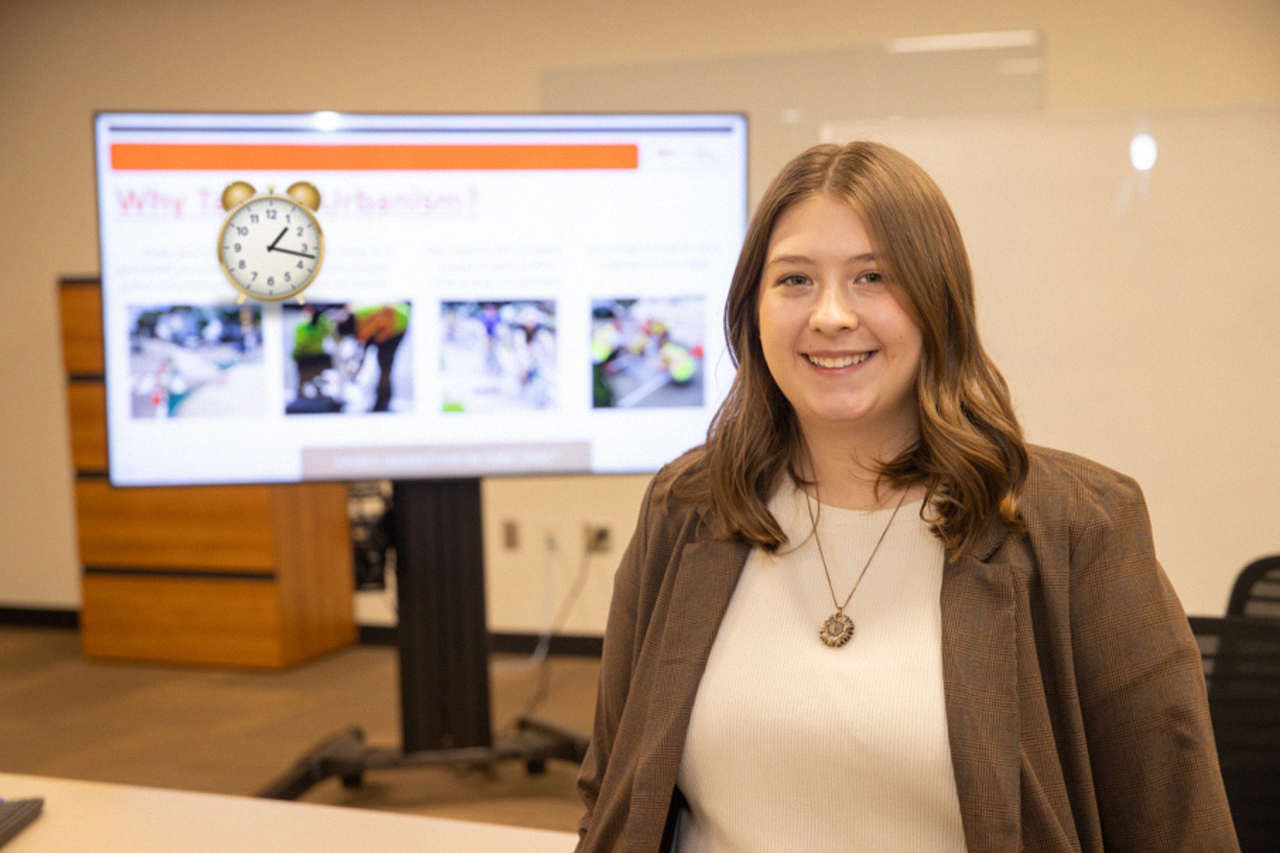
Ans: h=1 m=17
